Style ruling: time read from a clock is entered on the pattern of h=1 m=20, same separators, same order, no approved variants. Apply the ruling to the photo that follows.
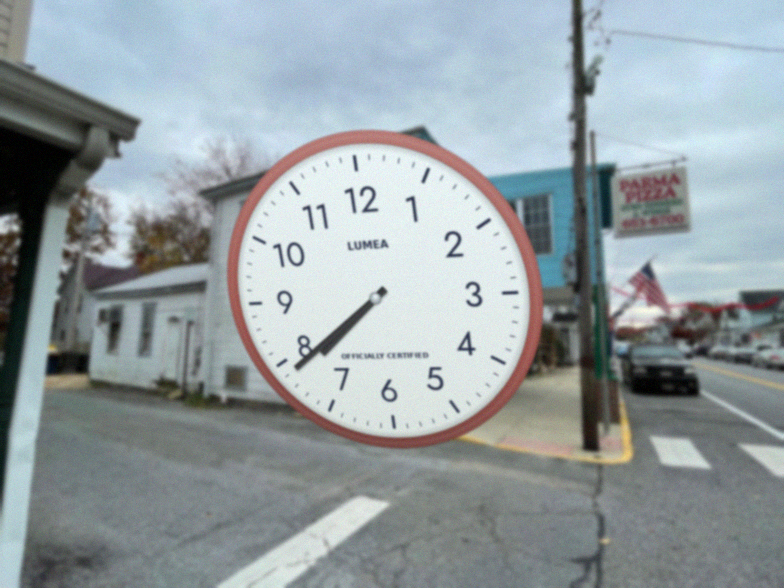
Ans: h=7 m=39
